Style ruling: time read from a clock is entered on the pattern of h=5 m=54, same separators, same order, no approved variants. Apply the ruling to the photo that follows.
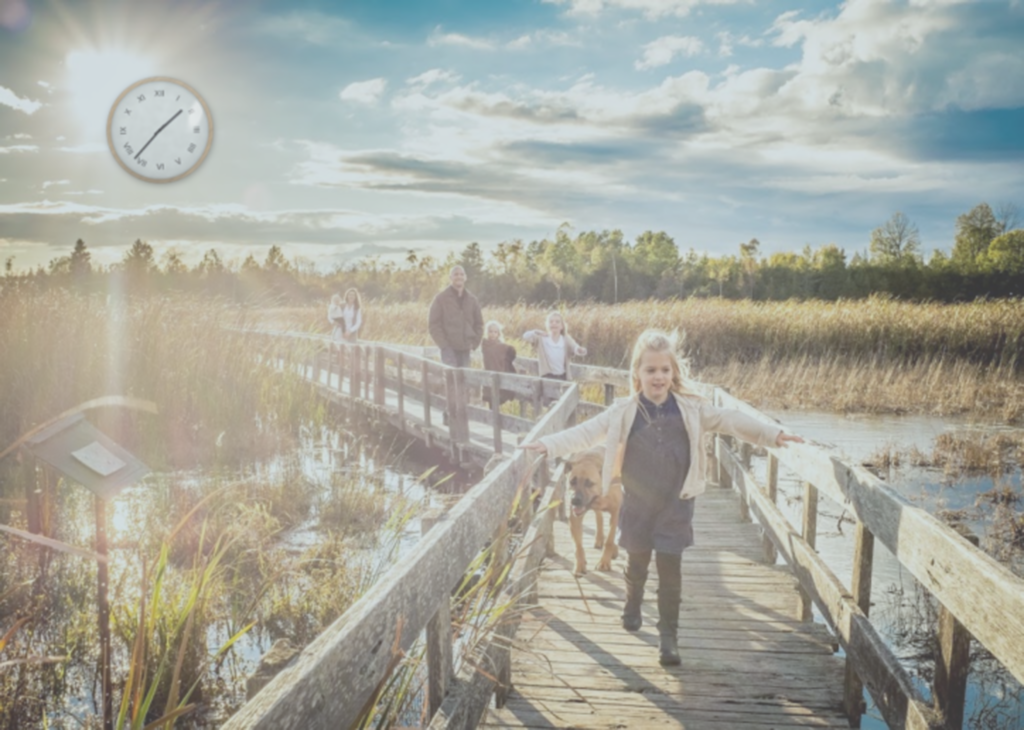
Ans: h=1 m=37
